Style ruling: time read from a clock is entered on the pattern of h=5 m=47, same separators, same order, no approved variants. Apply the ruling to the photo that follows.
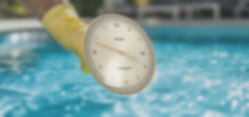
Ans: h=3 m=48
